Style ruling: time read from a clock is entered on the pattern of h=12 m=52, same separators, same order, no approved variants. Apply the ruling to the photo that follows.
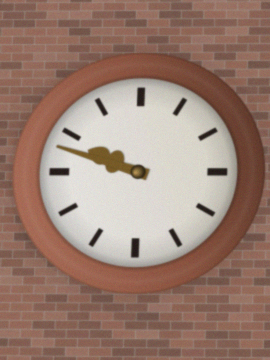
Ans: h=9 m=48
